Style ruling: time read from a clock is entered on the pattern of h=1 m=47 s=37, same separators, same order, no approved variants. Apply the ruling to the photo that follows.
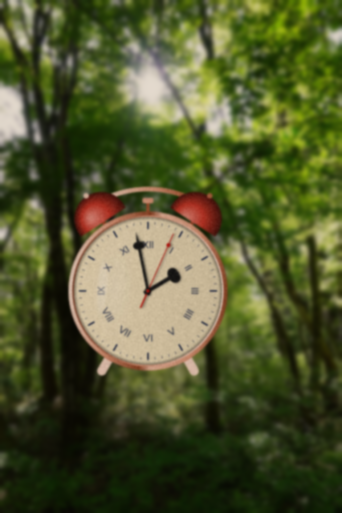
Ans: h=1 m=58 s=4
